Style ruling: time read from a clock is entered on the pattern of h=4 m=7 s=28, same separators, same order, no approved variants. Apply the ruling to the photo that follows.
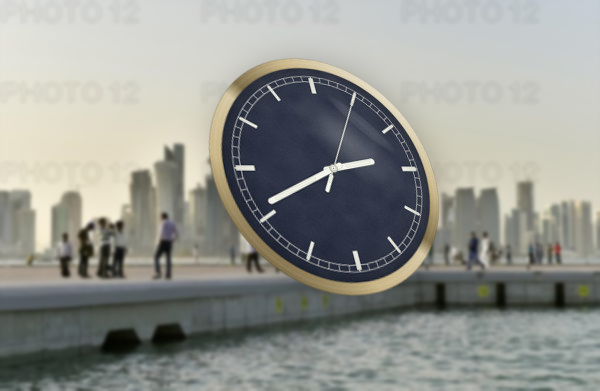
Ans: h=2 m=41 s=5
